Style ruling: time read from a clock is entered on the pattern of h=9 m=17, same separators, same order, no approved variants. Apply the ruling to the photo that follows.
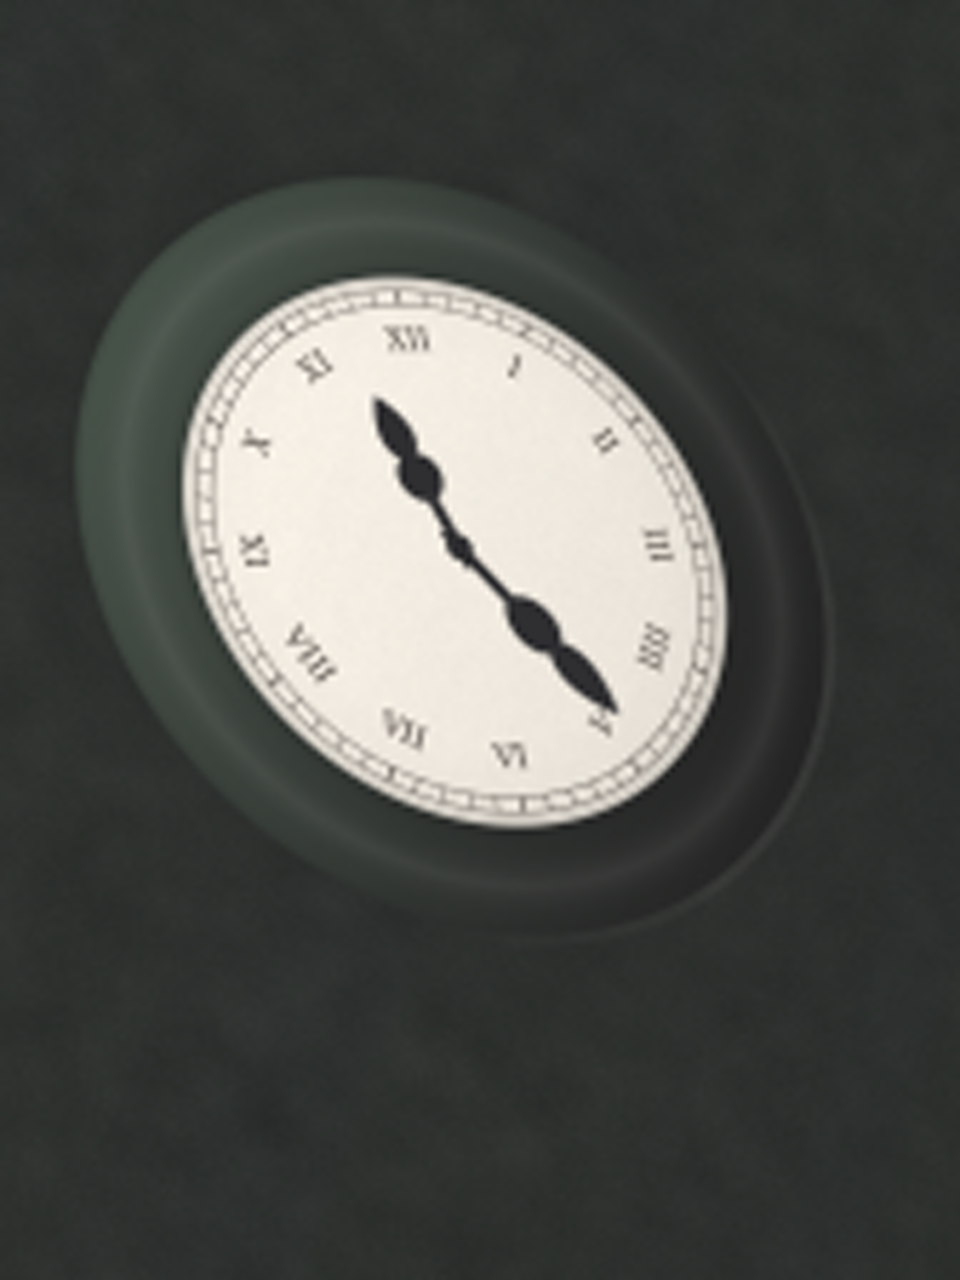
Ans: h=11 m=24
